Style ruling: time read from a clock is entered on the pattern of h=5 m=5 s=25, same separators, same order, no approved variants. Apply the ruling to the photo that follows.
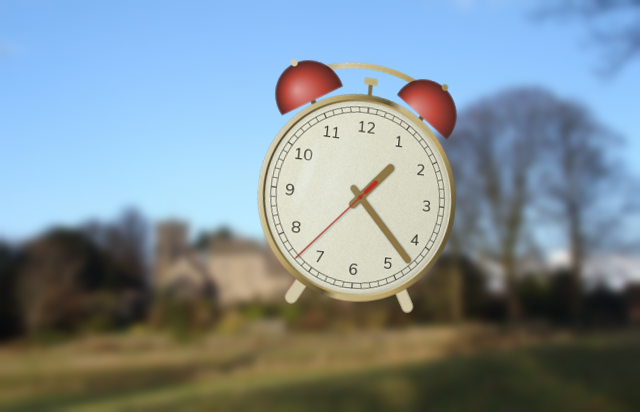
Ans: h=1 m=22 s=37
